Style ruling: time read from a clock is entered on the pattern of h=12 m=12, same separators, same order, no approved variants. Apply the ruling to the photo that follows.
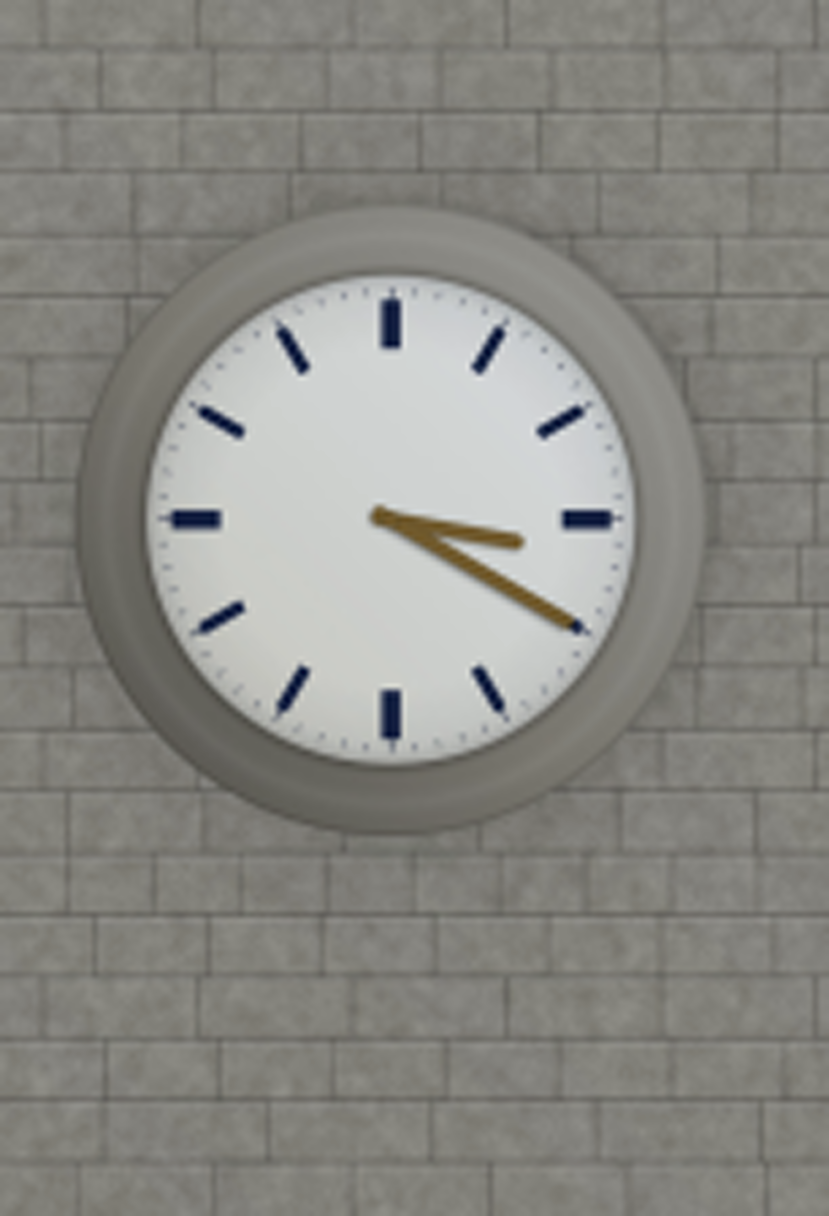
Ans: h=3 m=20
